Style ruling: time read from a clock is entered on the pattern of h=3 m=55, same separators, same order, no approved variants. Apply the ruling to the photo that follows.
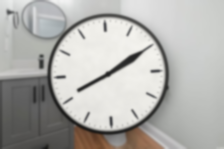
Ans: h=8 m=10
